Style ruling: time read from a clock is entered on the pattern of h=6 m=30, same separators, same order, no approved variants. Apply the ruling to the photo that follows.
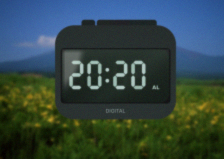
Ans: h=20 m=20
